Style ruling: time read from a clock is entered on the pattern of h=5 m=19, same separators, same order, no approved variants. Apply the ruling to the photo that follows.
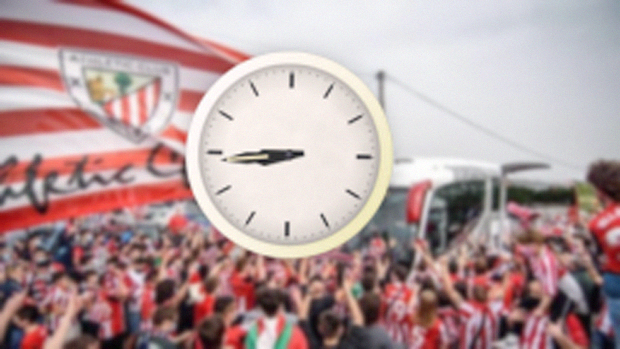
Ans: h=8 m=44
